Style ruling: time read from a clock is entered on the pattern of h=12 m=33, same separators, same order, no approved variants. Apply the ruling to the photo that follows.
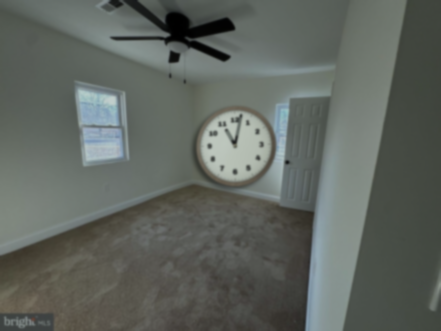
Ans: h=11 m=2
